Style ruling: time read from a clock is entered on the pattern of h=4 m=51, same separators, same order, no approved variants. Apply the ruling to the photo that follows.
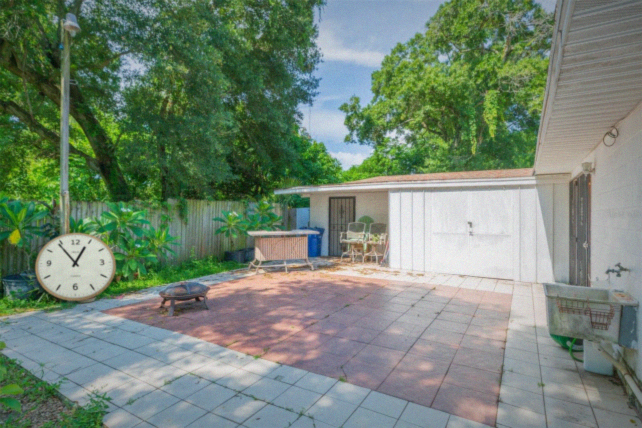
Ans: h=12 m=54
